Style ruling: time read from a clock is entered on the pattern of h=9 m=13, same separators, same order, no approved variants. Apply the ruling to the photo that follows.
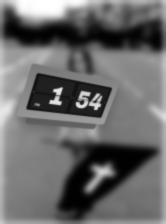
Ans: h=1 m=54
